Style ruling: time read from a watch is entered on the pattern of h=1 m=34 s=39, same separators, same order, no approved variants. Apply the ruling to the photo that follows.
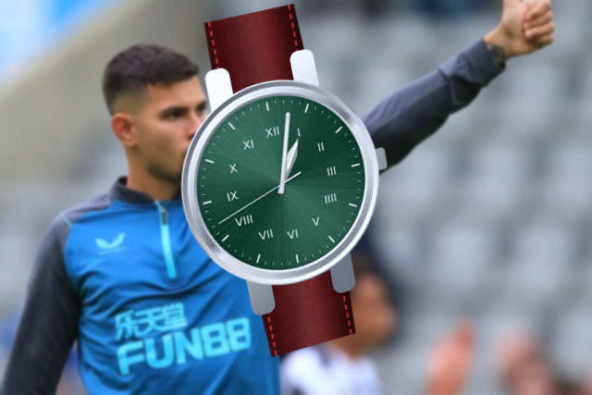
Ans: h=1 m=2 s=42
